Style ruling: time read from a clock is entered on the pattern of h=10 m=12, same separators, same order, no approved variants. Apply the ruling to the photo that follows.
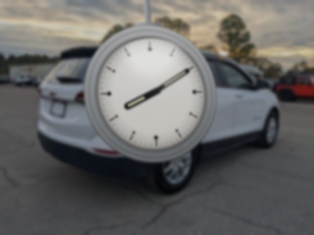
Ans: h=8 m=10
